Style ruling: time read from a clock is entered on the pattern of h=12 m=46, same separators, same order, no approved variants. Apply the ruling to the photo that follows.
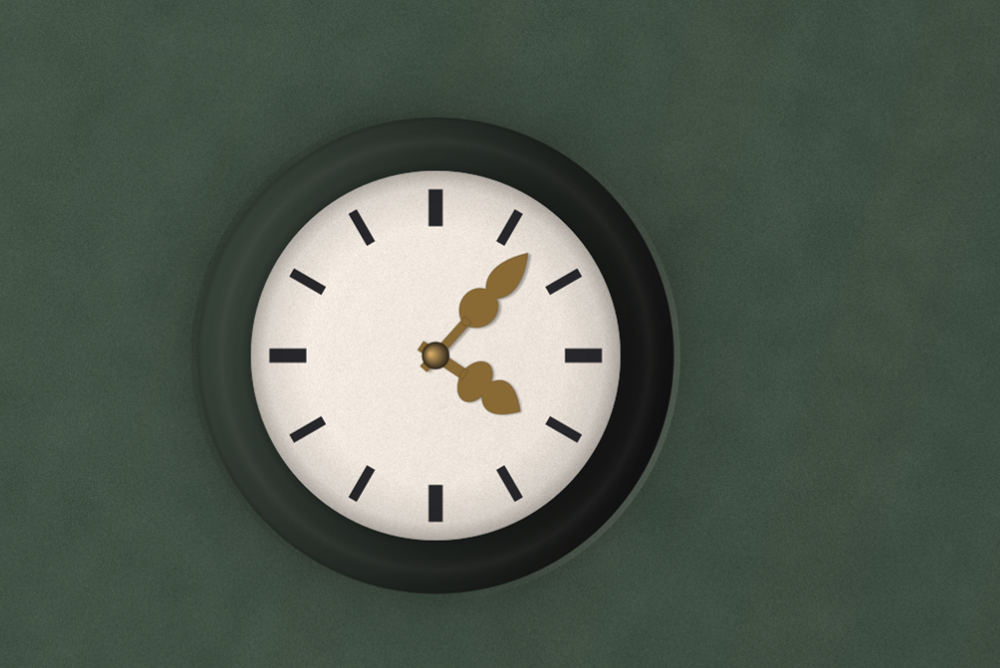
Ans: h=4 m=7
